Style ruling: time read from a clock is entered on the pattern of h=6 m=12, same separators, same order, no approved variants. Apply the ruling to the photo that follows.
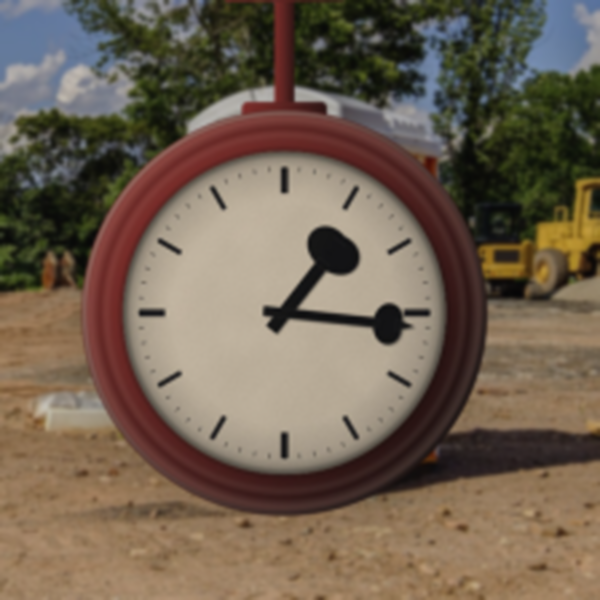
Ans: h=1 m=16
